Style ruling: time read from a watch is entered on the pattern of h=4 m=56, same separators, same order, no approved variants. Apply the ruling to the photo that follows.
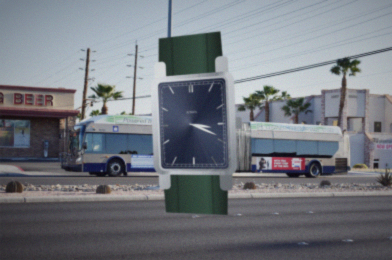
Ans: h=3 m=19
